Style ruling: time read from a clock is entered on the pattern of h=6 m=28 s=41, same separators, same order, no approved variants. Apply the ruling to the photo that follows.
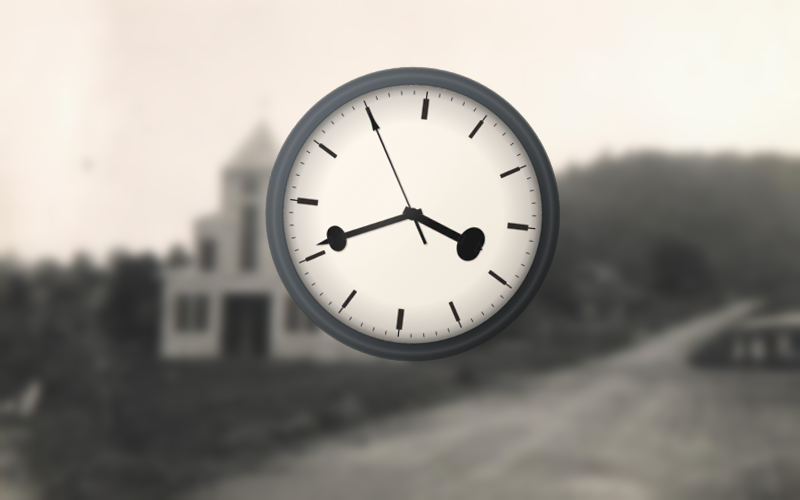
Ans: h=3 m=40 s=55
